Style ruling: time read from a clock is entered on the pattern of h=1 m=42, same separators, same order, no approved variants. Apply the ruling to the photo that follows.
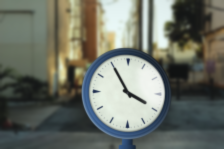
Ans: h=3 m=55
